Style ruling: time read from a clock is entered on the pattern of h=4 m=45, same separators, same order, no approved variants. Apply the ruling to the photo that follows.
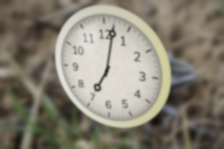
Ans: h=7 m=2
